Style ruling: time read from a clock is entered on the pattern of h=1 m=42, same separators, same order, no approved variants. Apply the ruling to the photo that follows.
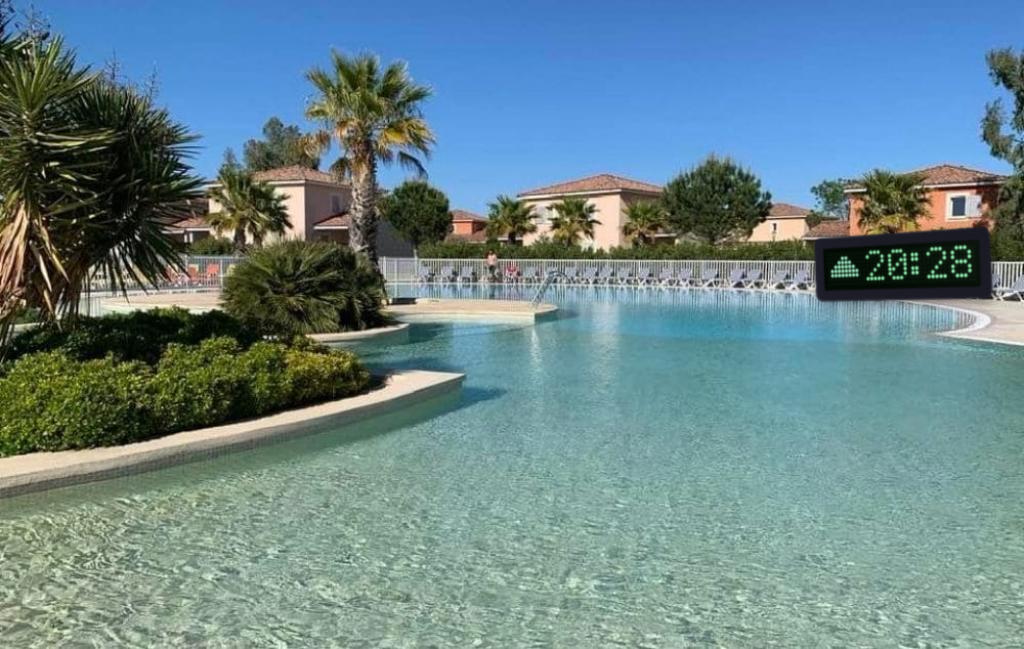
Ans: h=20 m=28
